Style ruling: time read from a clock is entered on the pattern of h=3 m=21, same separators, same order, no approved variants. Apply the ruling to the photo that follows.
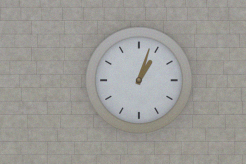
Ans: h=1 m=3
